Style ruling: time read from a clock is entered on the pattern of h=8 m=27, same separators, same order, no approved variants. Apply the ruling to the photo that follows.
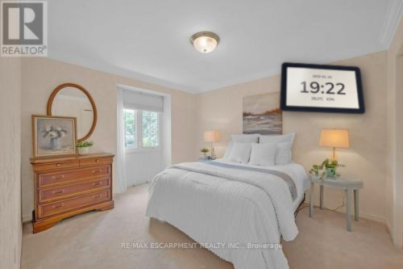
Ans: h=19 m=22
